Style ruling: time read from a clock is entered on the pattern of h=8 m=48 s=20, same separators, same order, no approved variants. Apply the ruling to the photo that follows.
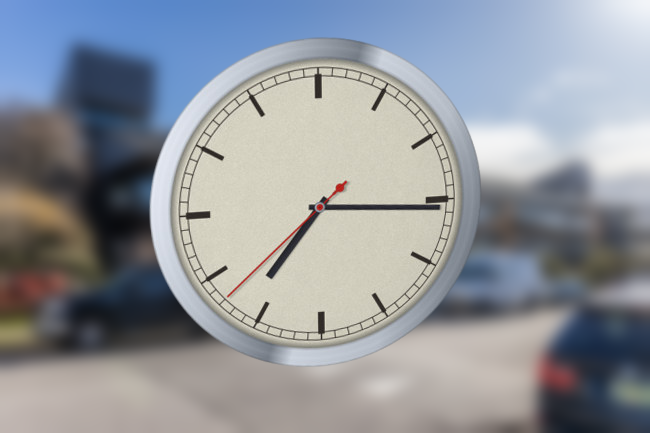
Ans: h=7 m=15 s=38
